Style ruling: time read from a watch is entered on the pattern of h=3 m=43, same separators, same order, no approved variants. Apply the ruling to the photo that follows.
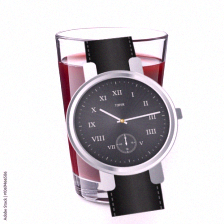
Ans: h=10 m=14
